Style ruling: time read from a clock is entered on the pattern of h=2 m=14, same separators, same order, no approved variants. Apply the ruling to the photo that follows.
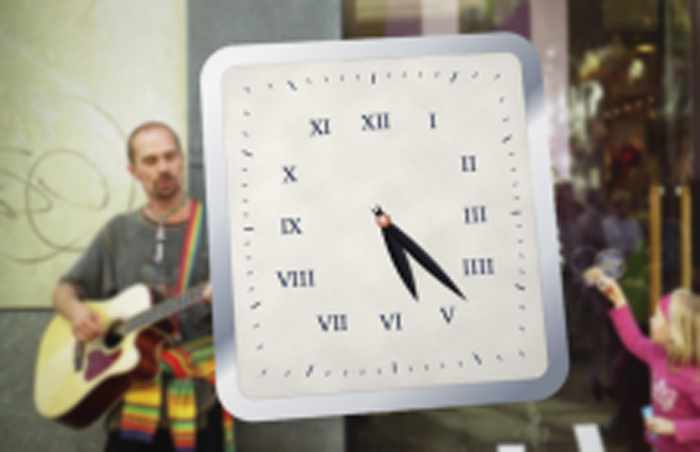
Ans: h=5 m=23
